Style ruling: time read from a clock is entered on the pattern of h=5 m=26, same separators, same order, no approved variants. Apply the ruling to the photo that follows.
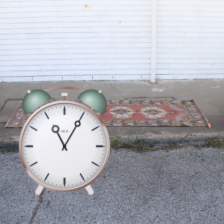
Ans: h=11 m=5
